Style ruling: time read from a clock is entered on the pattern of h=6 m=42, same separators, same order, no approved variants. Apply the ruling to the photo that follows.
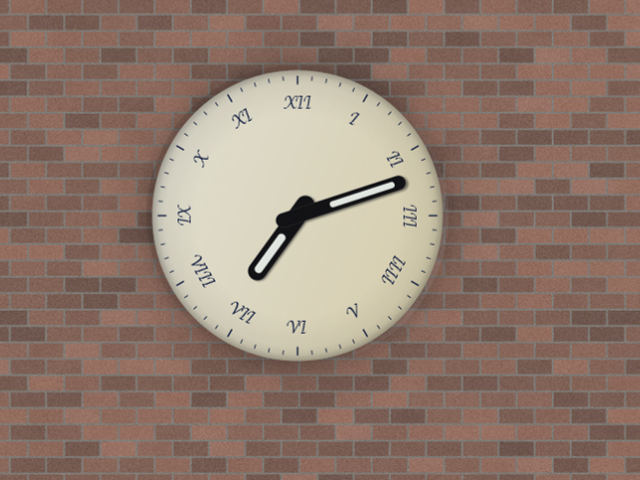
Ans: h=7 m=12
